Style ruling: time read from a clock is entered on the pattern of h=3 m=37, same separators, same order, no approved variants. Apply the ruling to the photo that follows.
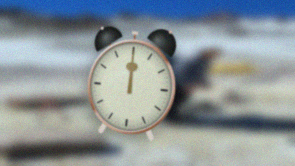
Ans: h=12 m=0
